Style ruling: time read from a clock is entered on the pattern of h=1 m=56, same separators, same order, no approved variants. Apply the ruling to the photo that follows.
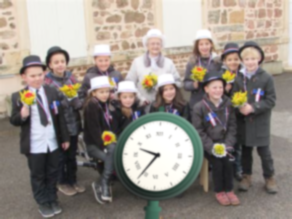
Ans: h=9 m=36
